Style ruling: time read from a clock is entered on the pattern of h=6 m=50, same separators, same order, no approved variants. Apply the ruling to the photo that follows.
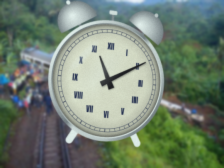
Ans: h=11 m=10
